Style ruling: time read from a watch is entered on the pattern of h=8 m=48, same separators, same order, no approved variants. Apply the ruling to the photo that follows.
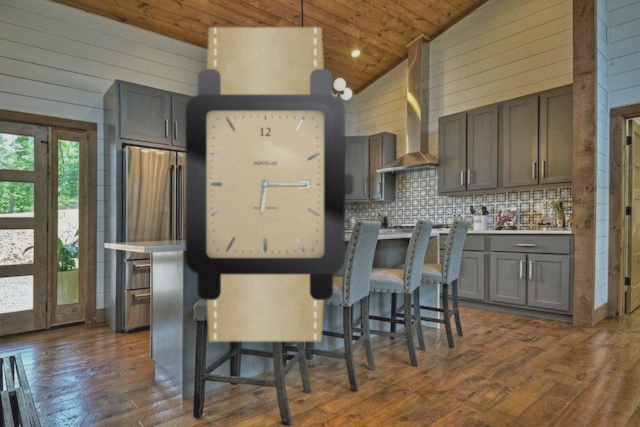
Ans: h=6 m=15
